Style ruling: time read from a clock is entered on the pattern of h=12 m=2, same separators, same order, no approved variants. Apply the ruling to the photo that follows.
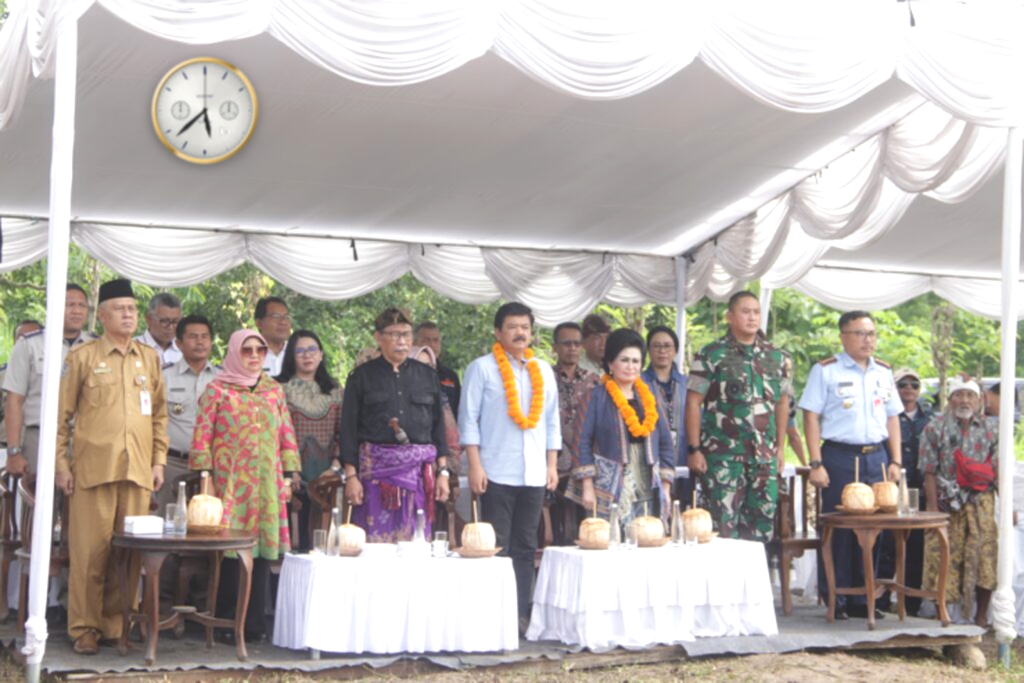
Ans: h=5 m=38
